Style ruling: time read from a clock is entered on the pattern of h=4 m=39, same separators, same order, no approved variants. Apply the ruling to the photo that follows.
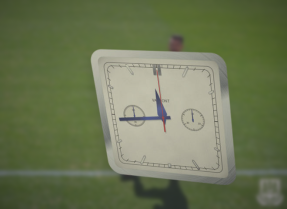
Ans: h=11 m=44
